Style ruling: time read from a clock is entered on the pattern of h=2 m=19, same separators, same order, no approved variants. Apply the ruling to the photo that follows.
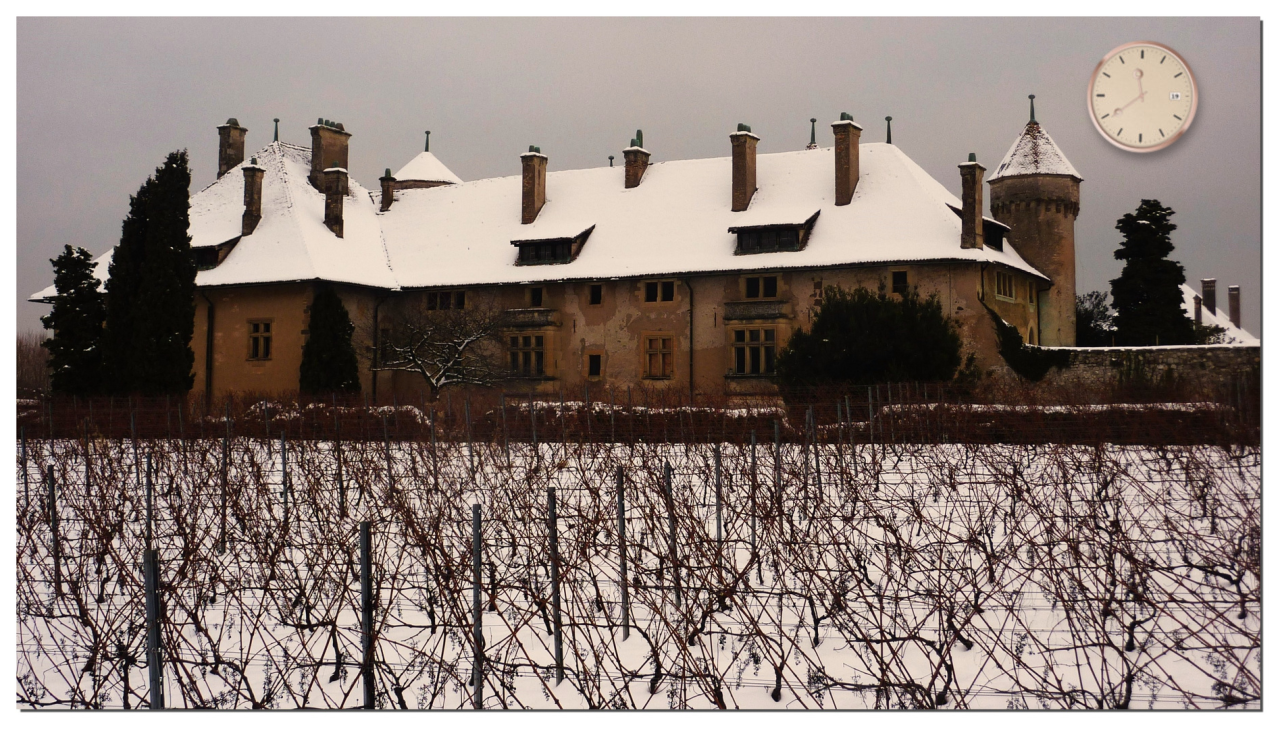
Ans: h=11 m=39
